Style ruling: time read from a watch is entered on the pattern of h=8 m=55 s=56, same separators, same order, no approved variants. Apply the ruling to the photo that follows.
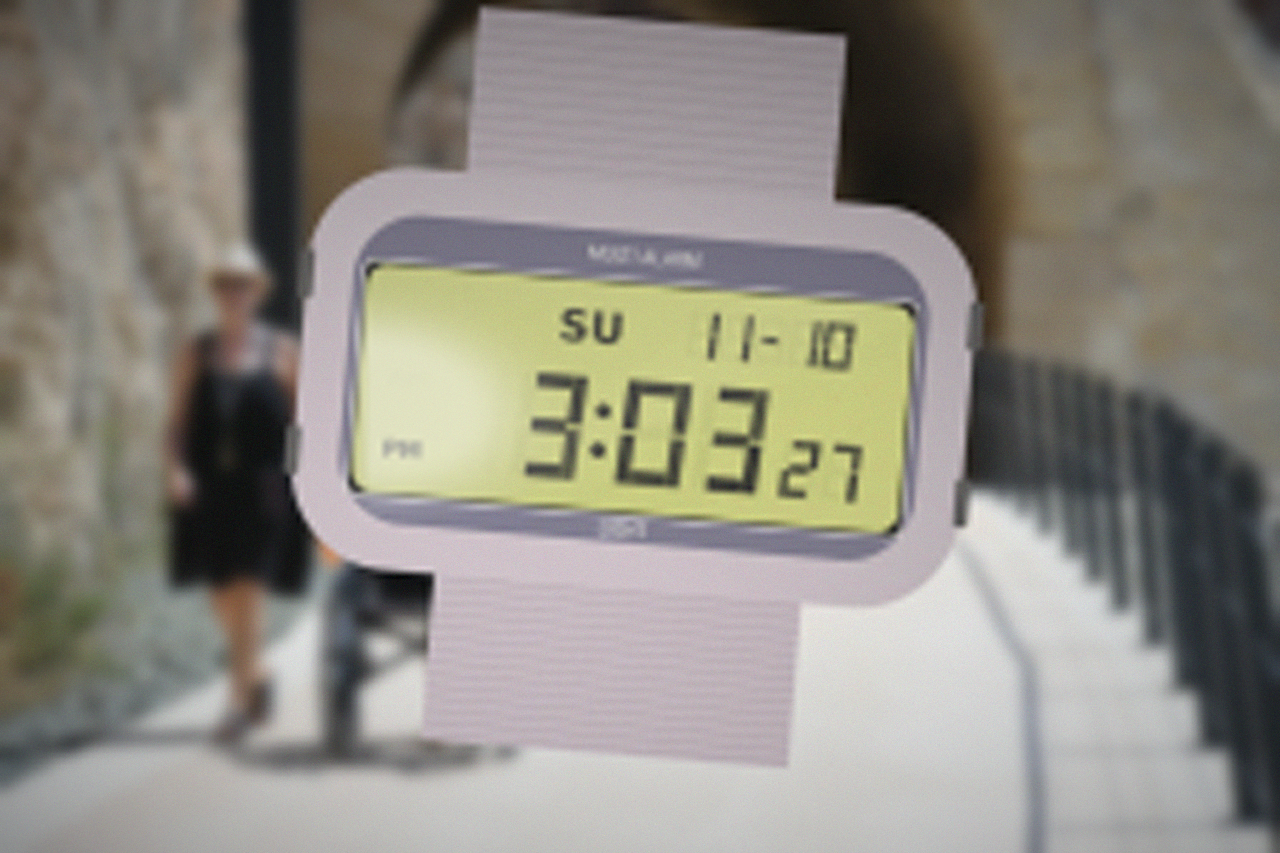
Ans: h=3 m=3 s=27
